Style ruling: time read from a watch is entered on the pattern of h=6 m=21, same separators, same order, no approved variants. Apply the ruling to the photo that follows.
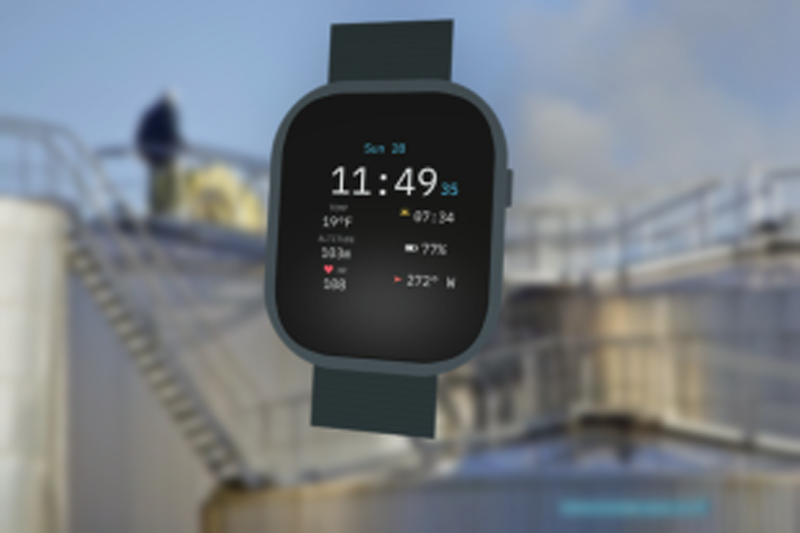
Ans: h=11 m=49
